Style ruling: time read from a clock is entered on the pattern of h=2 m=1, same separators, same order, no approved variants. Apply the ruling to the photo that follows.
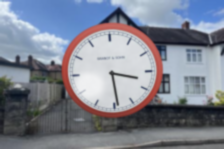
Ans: h=3 m=29
